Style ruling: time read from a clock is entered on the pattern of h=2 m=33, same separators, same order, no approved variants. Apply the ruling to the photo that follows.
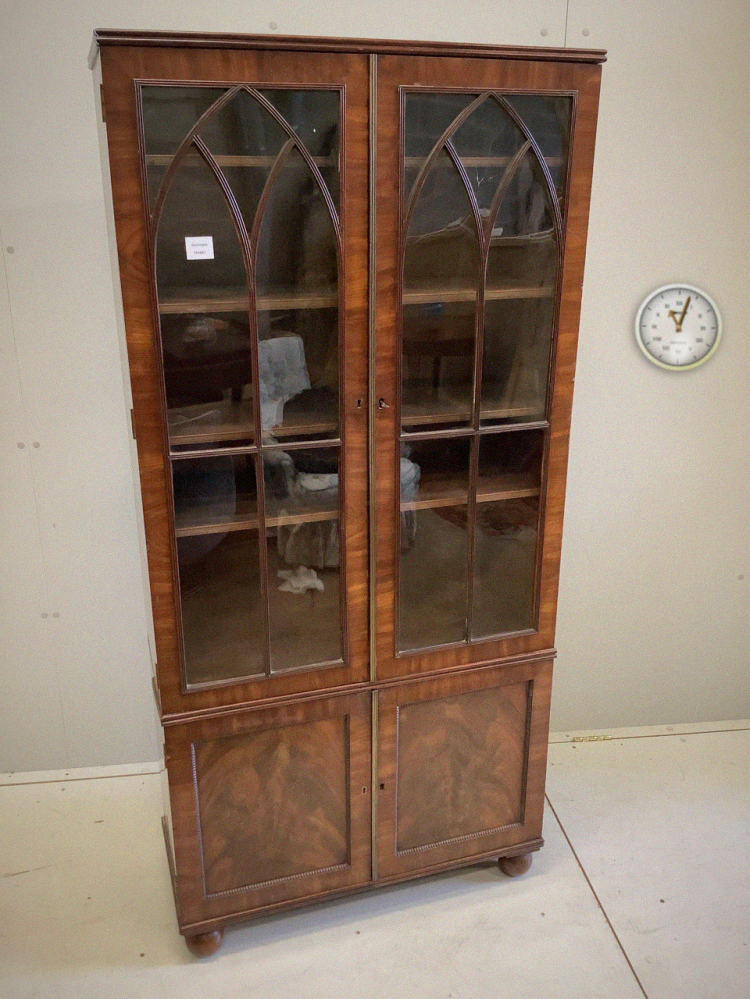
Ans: h=11 m=3
